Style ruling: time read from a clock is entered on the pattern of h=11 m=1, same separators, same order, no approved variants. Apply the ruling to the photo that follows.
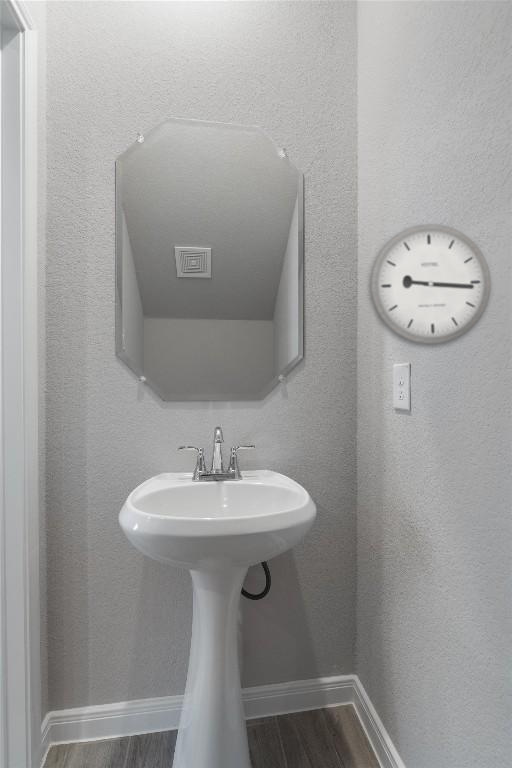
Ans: h=9 m=16
